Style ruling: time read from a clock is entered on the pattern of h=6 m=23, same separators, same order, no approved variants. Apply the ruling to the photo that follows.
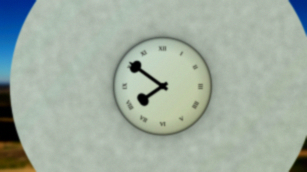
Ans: h=7 m=51
